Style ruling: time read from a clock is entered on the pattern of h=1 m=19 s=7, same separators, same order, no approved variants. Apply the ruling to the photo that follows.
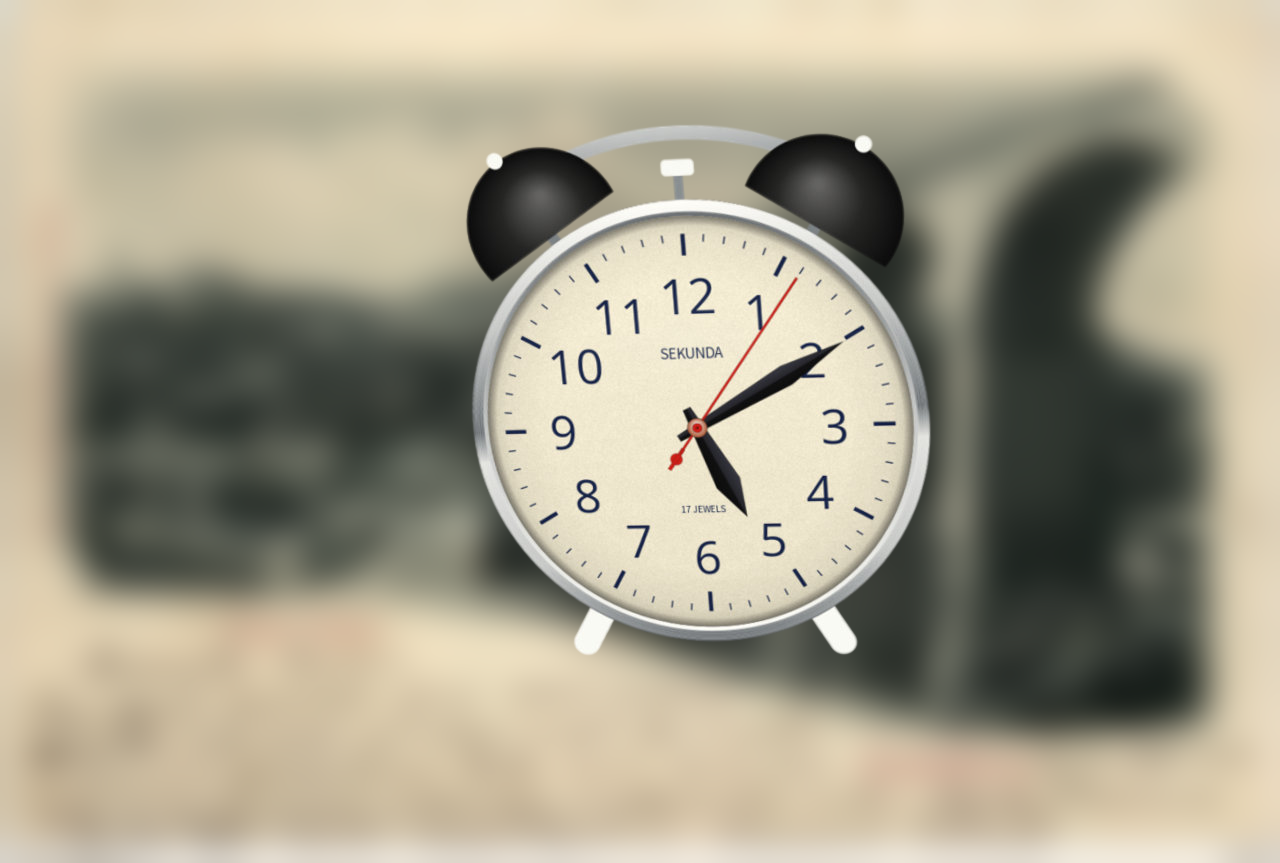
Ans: h=5 m=10 s=6
